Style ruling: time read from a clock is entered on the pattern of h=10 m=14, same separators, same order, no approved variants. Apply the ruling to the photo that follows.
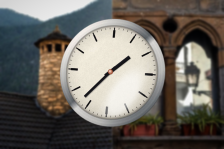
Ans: h=1 m=37
